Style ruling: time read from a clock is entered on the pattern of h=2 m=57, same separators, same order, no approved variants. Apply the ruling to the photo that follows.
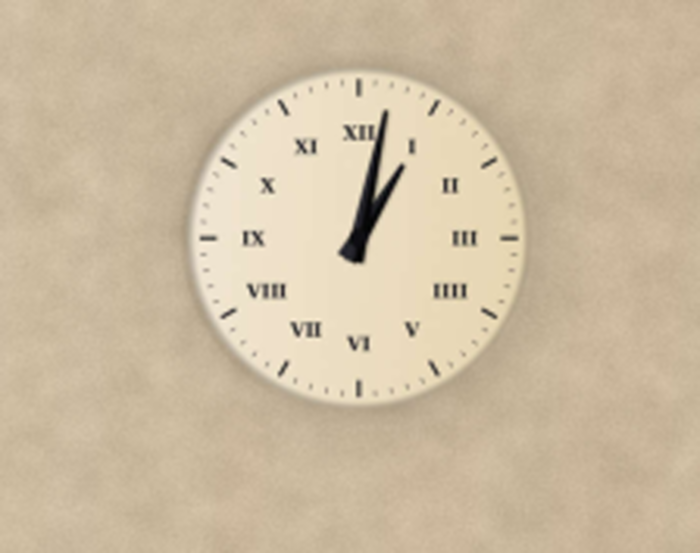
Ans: h=1 m=2
